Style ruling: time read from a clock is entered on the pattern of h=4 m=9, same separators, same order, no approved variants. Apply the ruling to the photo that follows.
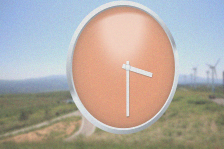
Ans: h=3 m=30
